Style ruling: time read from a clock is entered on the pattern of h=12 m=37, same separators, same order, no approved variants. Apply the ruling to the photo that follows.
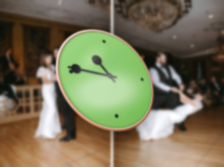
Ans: h=10 m=46
